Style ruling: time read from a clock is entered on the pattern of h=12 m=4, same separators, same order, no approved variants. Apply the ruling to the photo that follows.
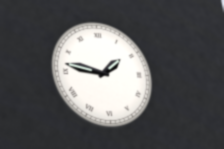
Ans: h=1 m=47
